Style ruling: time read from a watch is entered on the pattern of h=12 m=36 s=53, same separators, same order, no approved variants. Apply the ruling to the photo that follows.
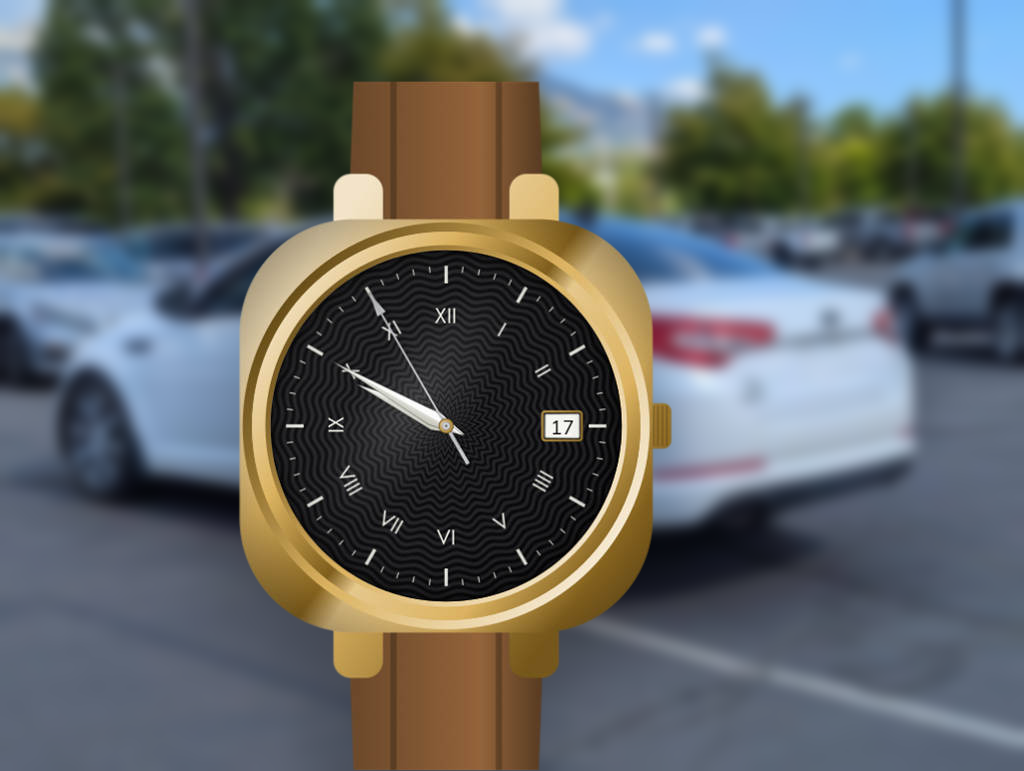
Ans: h=9 m=49 s=55
